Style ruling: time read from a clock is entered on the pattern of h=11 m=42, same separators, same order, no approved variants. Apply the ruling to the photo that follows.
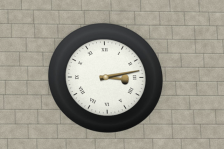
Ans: h=3 m=13
